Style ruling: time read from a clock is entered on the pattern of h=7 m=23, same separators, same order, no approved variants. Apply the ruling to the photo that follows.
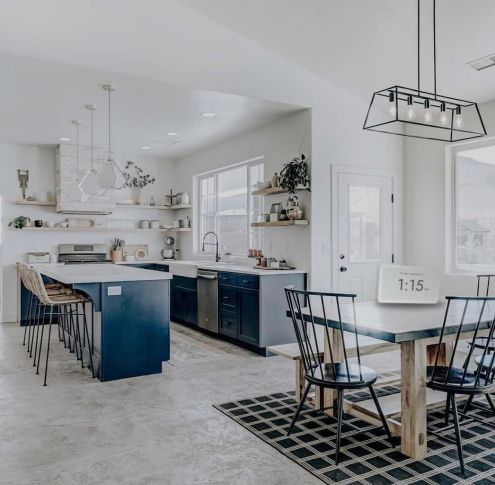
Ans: h=1 m=15
